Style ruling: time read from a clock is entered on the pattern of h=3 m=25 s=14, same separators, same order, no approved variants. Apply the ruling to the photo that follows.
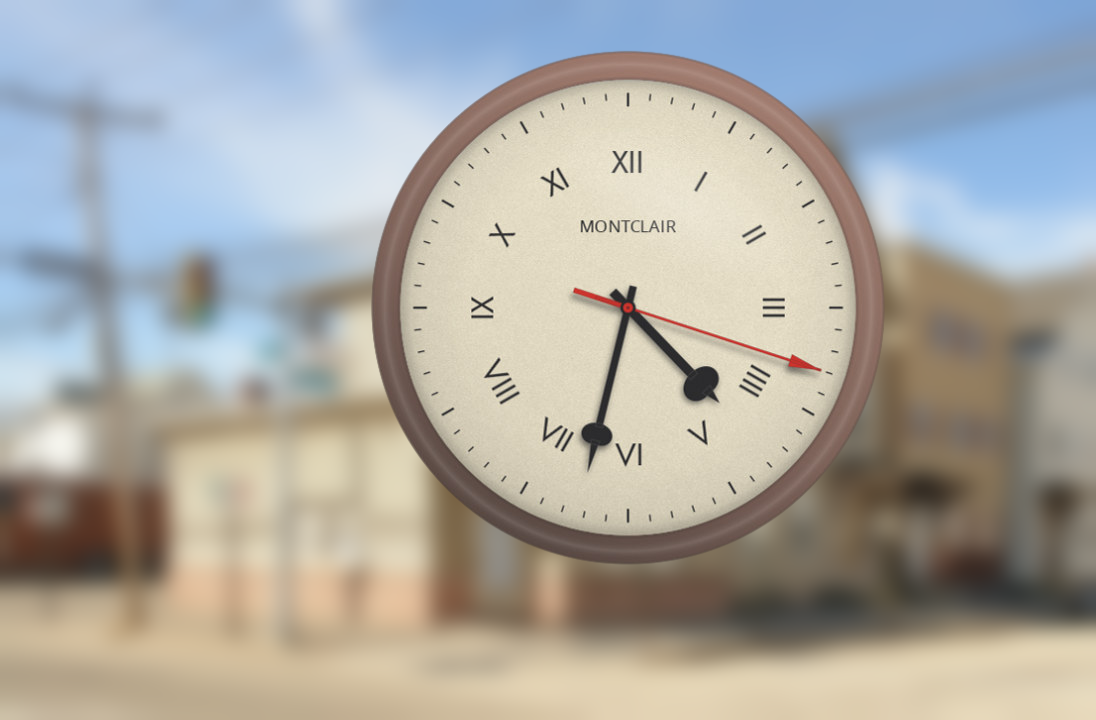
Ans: h=4 m=32 s=18
